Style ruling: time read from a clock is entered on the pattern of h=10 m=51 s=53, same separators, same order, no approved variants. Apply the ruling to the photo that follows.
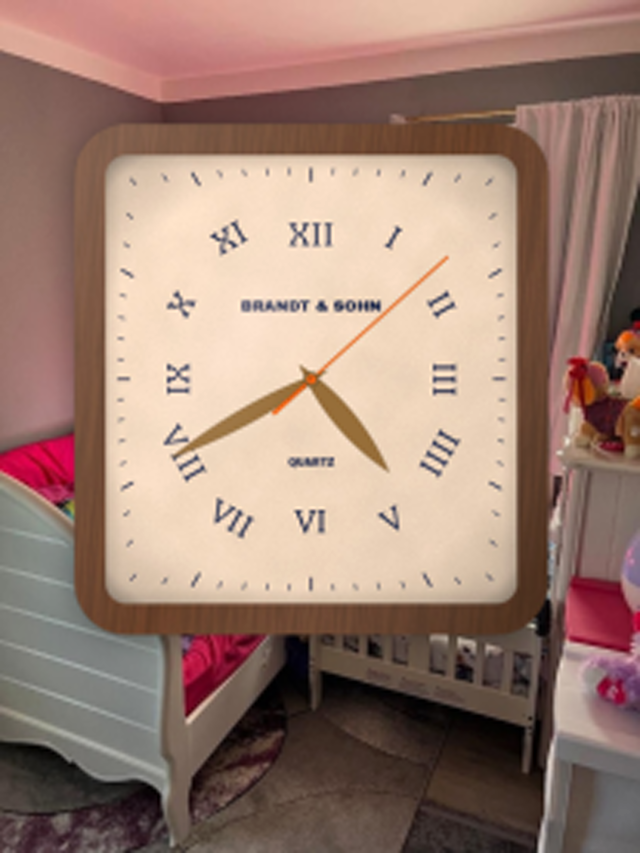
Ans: h=4 m=40 s=8
